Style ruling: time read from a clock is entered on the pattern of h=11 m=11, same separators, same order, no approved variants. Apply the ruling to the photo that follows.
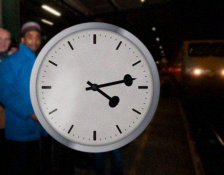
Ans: h=4 m=13
